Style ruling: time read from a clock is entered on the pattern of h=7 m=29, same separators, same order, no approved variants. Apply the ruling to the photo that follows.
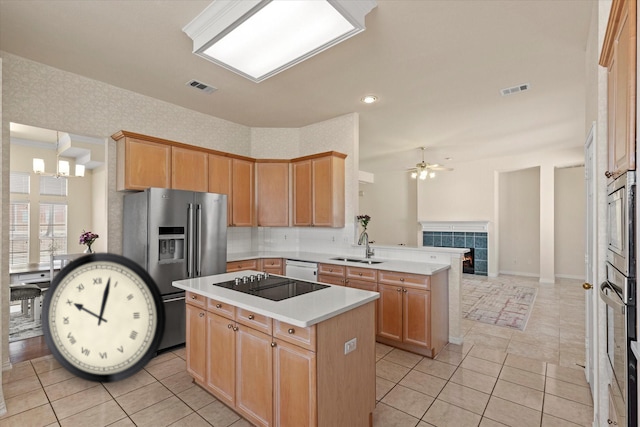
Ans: h=10 m=3
